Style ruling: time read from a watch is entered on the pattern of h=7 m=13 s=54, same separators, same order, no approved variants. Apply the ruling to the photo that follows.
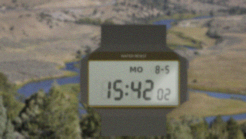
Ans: h=15 m=42 s=2
